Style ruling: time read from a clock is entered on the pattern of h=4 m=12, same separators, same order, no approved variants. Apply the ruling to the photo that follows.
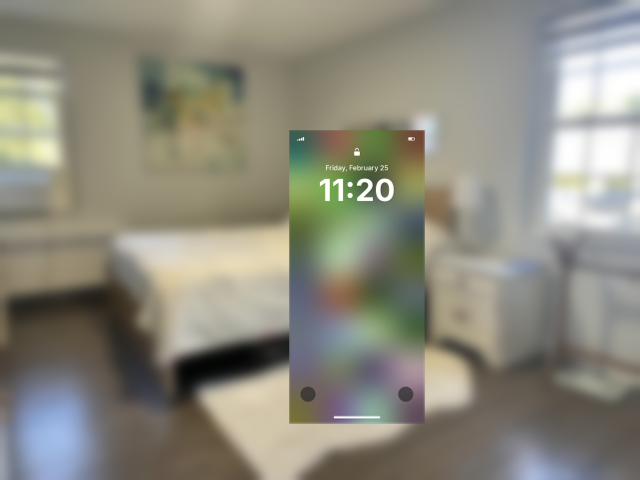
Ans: h=11 m=20
